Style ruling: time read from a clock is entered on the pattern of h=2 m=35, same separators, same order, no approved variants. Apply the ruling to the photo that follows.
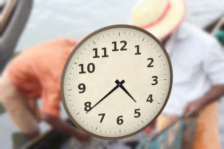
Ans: h=4 m=39
